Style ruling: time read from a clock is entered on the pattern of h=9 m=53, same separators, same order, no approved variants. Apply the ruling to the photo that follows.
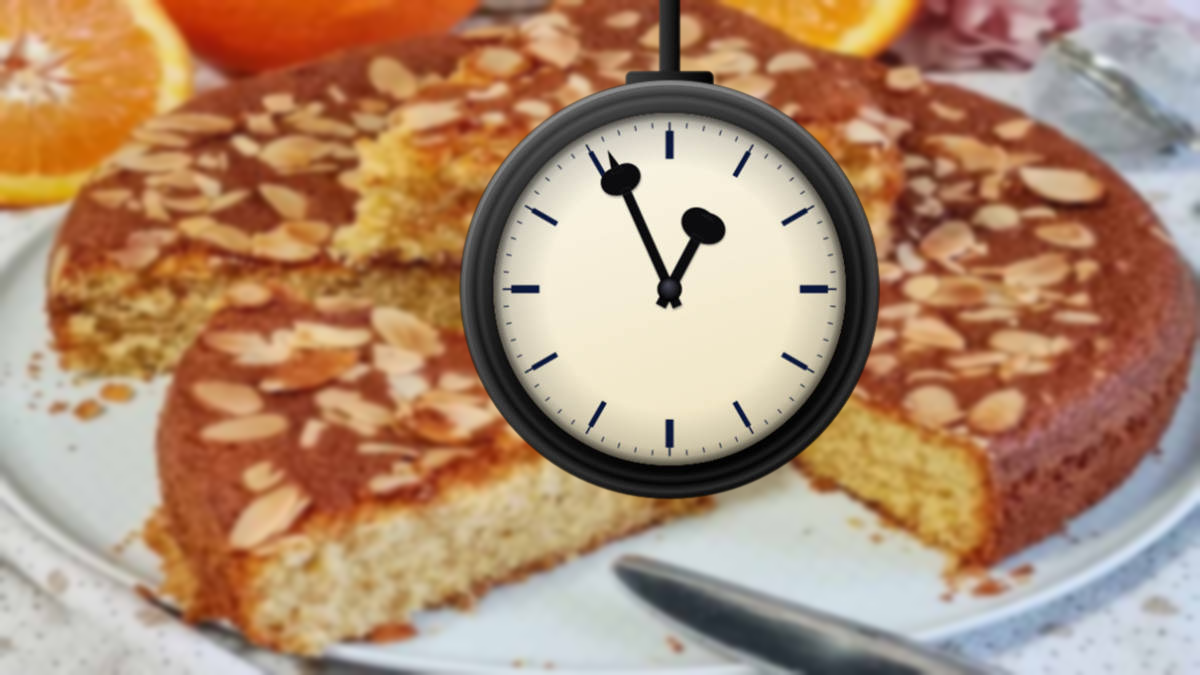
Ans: h=12 m=56
